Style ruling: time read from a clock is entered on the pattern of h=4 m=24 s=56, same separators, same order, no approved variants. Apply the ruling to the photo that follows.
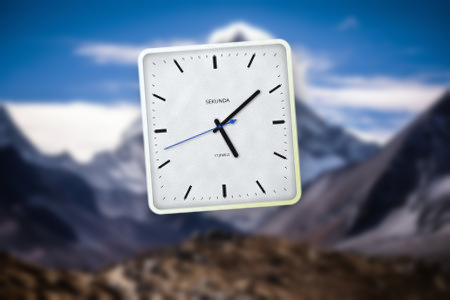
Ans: h=5 m=8 s=42
